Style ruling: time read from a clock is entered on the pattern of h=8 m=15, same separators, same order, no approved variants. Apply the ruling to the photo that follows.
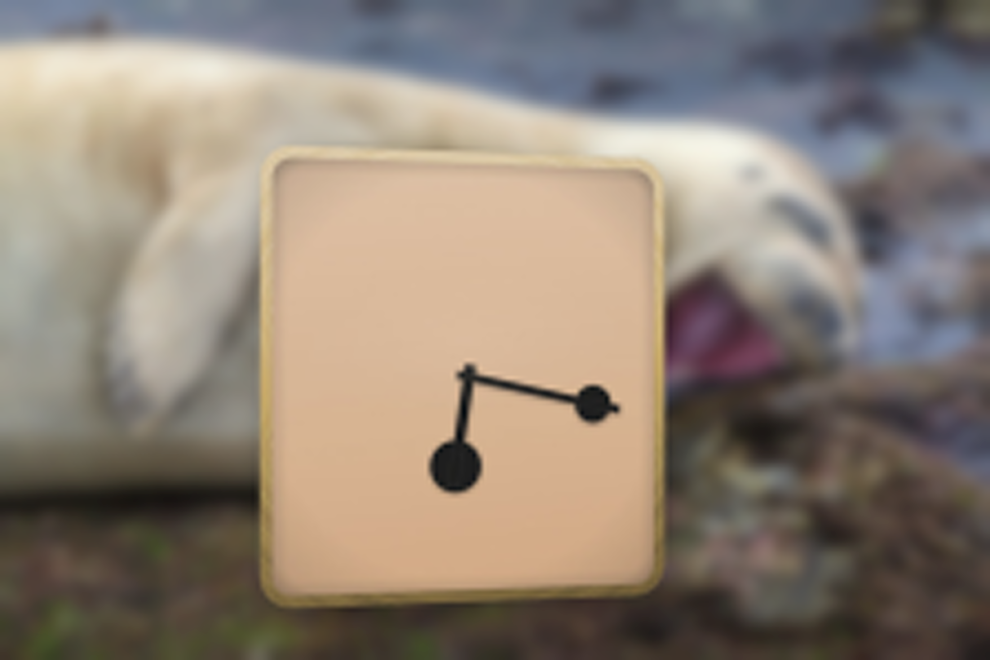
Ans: h=6 m=17
